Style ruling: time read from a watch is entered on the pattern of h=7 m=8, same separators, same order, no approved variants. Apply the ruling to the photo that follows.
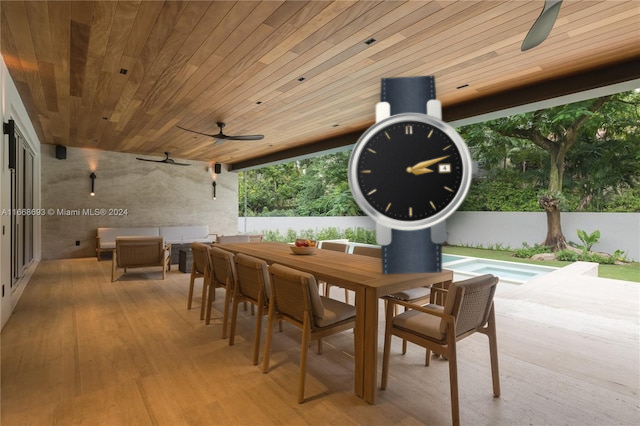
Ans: h=3 m=12
